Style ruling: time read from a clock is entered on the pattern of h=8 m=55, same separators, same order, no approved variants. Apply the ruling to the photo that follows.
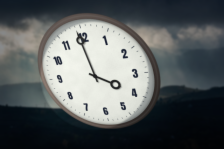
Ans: h=3 m=59
